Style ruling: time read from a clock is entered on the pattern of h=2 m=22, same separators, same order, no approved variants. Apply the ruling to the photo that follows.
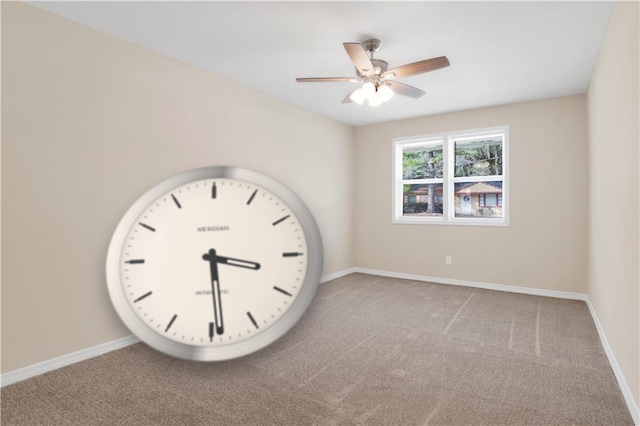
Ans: h=3 m=29
